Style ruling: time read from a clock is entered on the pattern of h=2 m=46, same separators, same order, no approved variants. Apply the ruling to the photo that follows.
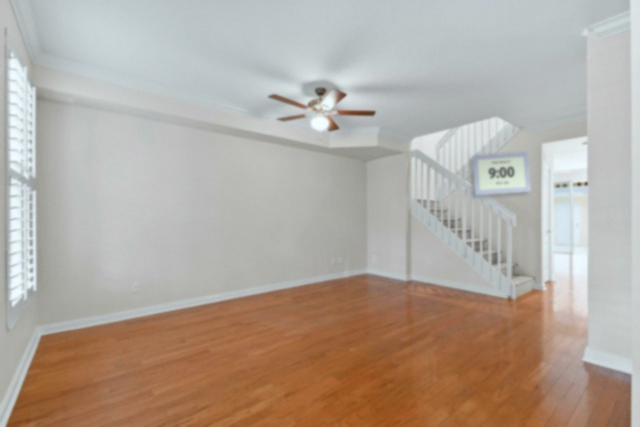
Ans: h=9 m=0
